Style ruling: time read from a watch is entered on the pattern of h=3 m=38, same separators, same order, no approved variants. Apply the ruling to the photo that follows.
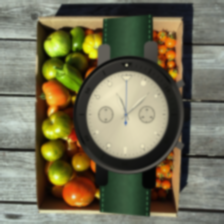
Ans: h=11 m=8
